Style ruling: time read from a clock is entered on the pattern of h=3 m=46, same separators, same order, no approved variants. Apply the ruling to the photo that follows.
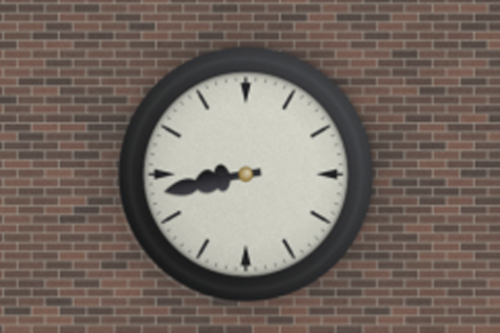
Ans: h=8 m=43
